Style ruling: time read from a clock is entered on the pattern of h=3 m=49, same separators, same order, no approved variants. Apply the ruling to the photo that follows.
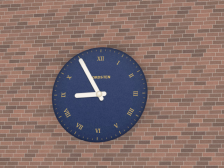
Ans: h=8 m=55
